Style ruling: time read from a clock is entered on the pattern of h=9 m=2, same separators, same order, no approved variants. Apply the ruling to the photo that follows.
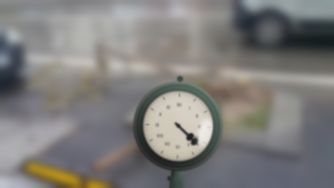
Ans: h=4 m=22
